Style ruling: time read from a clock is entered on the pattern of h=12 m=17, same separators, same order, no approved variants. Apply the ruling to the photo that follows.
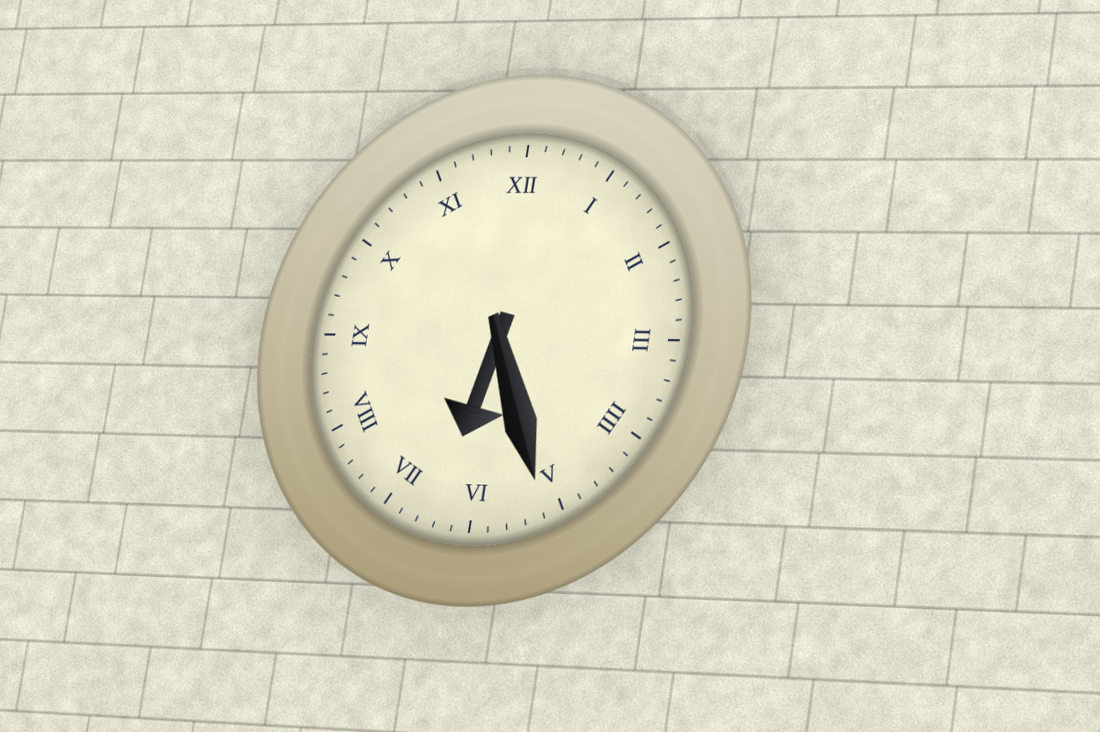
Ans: h=6 m=26
